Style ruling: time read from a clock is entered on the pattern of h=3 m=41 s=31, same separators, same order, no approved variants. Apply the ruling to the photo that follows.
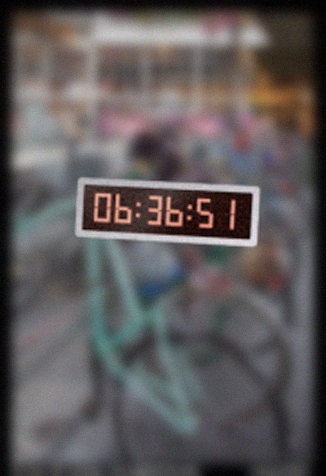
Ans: h=6 m=36 s=51
